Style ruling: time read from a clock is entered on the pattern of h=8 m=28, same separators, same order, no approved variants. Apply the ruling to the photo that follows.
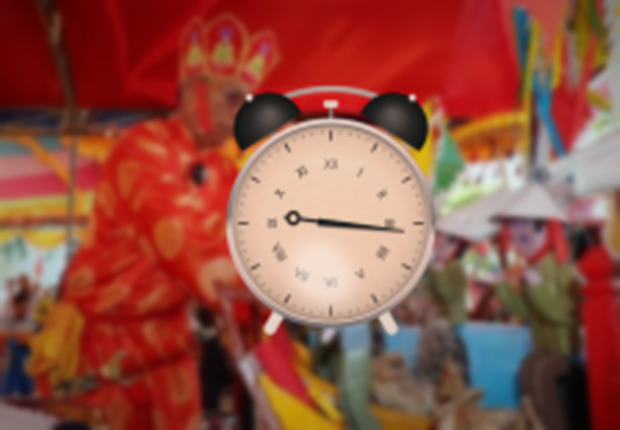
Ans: h=9 m=16
